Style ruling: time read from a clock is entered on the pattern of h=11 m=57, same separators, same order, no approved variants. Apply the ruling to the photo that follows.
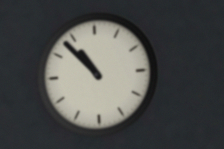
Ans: h=10 m=53
